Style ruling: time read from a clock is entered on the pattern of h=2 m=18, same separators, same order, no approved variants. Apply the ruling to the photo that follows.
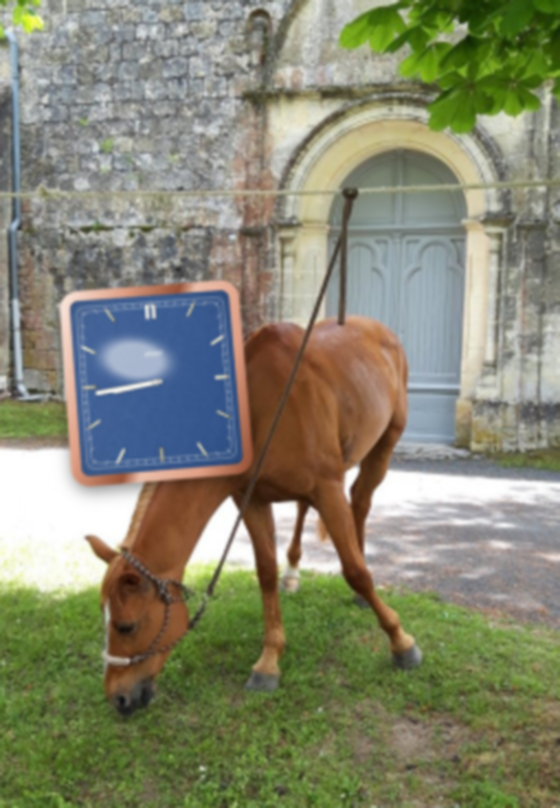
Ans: h=8 m=44
